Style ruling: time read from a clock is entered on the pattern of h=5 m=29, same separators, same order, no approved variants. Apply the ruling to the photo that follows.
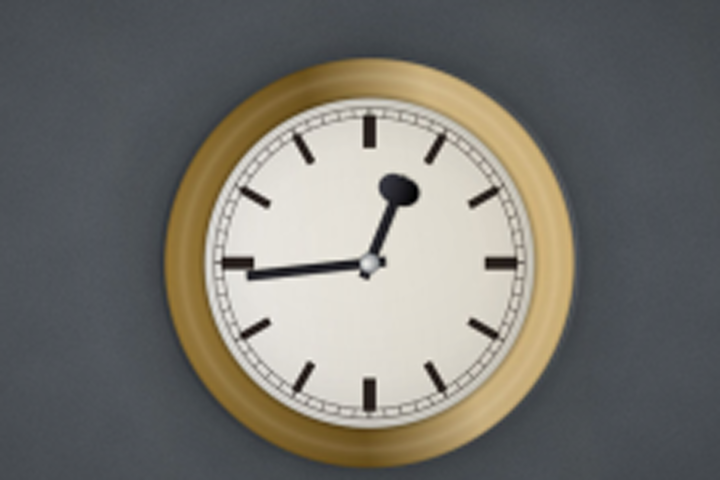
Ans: h=12 m=44
